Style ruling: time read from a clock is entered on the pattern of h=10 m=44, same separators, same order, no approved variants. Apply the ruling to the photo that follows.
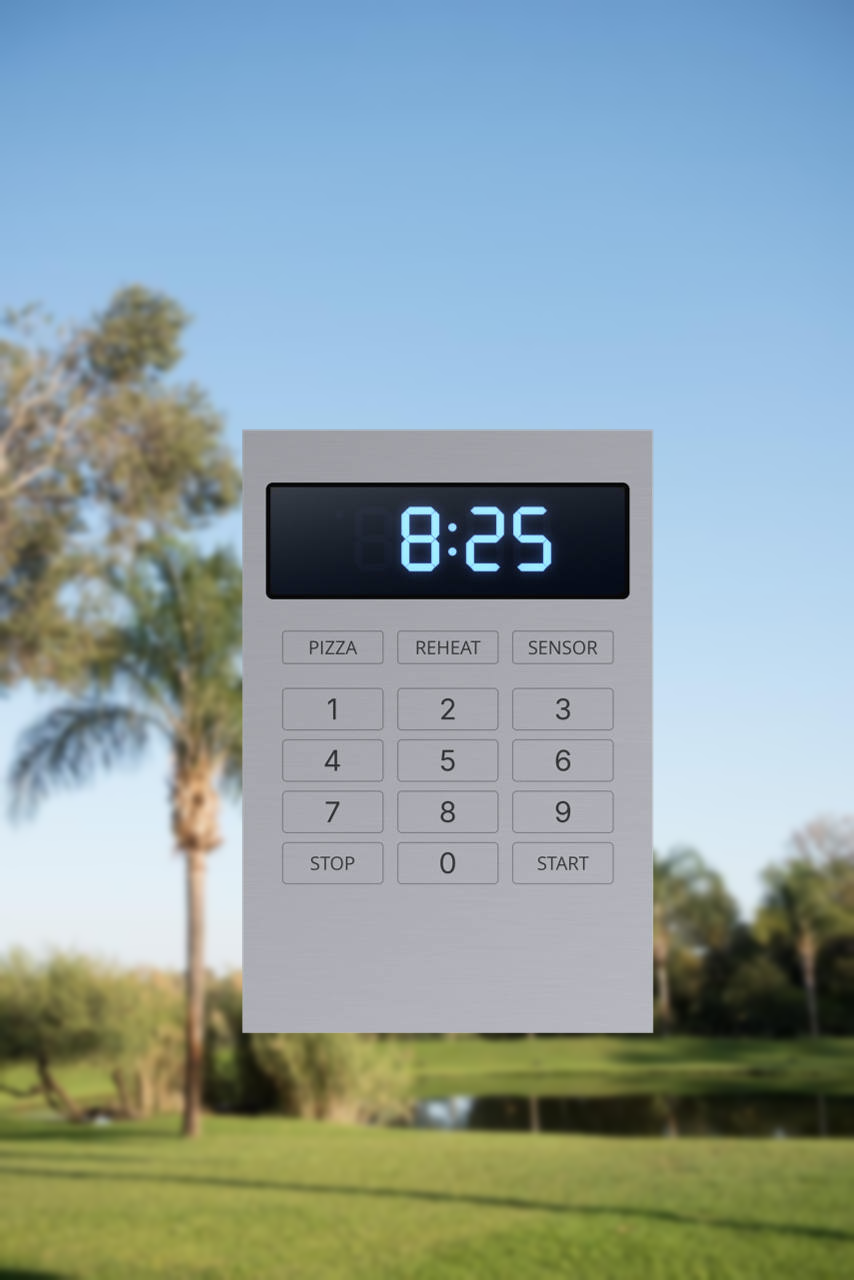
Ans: h=8 m=25
